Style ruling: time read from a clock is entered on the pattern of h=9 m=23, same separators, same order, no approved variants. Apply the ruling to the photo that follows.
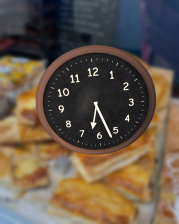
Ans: h=6 m=27
